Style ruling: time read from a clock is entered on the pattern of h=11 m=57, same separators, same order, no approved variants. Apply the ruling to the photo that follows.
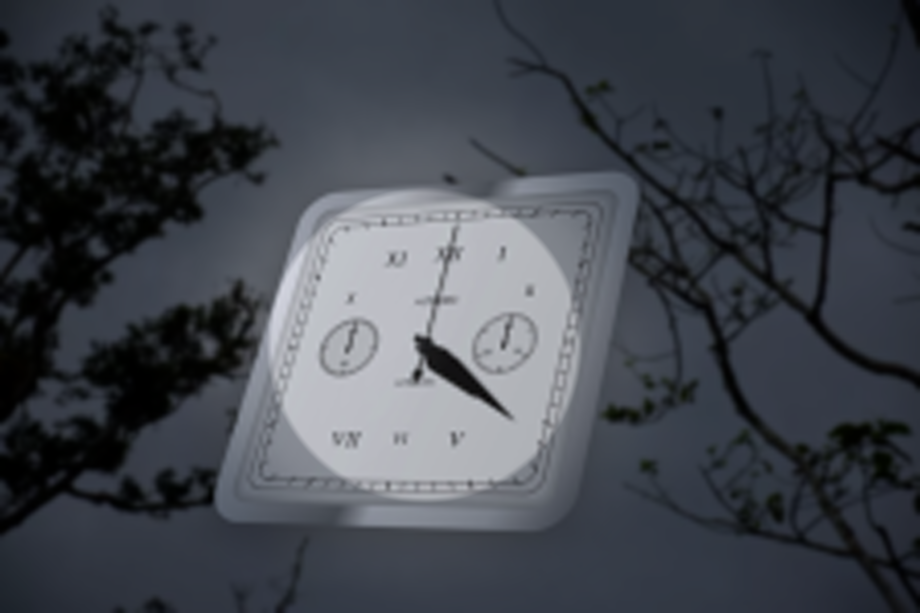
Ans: h=4 m=21
